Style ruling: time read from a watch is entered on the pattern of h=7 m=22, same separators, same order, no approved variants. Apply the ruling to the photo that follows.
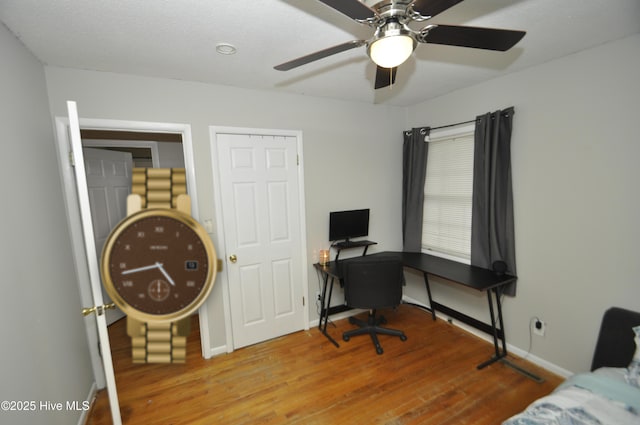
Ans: h=4 m=43
